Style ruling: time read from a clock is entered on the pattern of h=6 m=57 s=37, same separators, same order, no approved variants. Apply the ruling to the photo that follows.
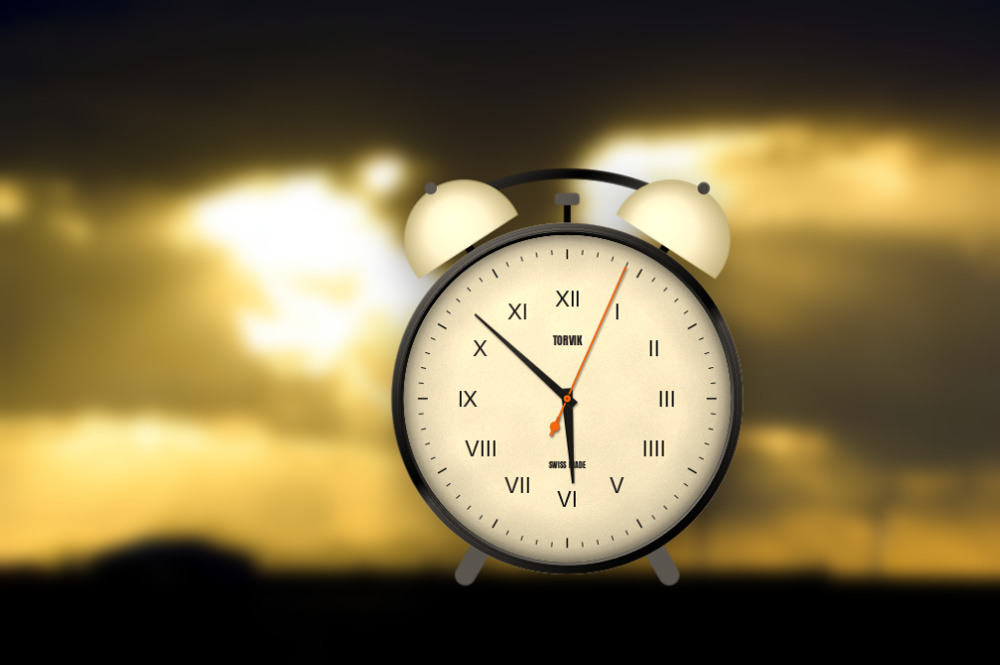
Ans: h=5 m=52 s=4
